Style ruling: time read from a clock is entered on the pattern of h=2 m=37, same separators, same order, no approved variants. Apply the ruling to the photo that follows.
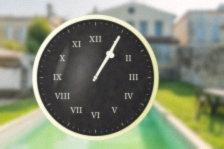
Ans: h=1 m=5
